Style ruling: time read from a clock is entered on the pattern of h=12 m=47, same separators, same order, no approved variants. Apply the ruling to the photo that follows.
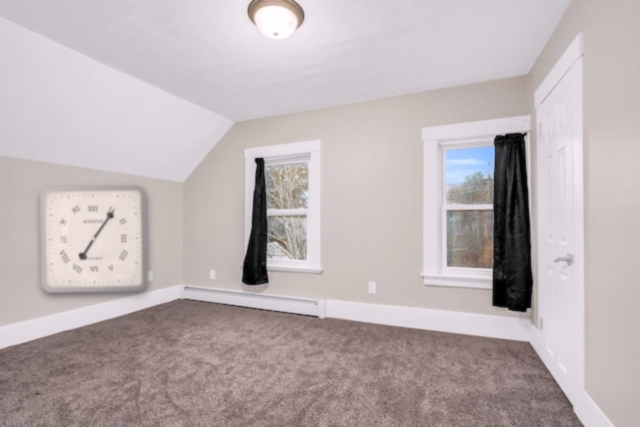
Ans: h=7 m=6
